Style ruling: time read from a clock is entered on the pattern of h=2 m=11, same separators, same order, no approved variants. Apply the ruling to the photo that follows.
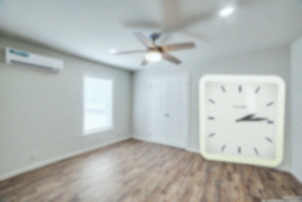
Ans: h=2 m=14
